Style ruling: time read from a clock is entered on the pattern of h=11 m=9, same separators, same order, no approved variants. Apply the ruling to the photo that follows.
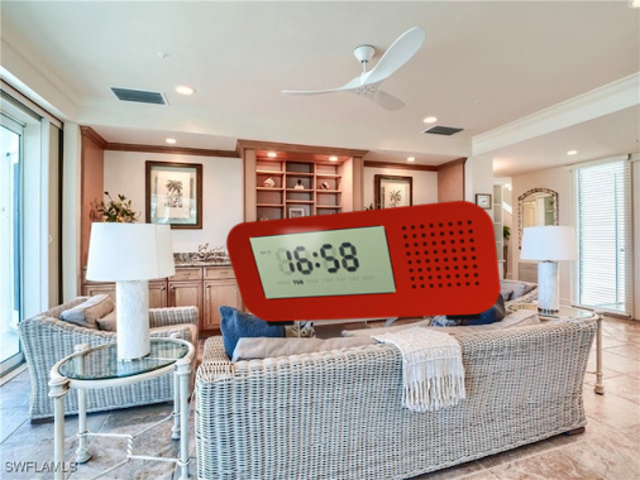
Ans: h=16 m=58
